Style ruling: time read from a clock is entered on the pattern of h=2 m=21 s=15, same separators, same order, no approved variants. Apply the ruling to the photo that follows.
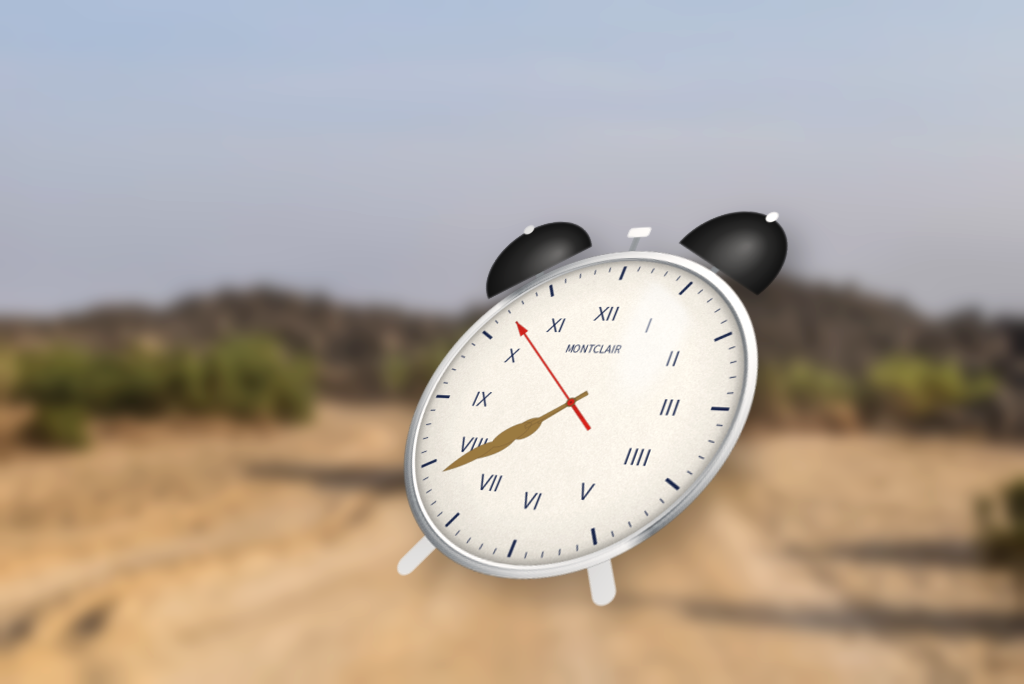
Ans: h=7 m=38 s=52
